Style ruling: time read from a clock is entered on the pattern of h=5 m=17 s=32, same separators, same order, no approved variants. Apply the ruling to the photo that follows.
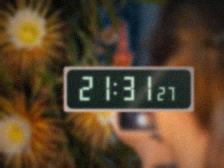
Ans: h=21 m=31 s=27
